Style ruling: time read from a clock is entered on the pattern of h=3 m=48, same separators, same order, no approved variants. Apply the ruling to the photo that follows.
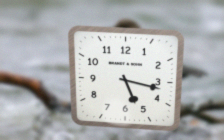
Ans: h=5 m=17
